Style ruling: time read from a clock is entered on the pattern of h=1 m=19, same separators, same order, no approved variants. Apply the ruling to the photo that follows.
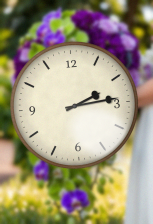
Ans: h=2 m=14
